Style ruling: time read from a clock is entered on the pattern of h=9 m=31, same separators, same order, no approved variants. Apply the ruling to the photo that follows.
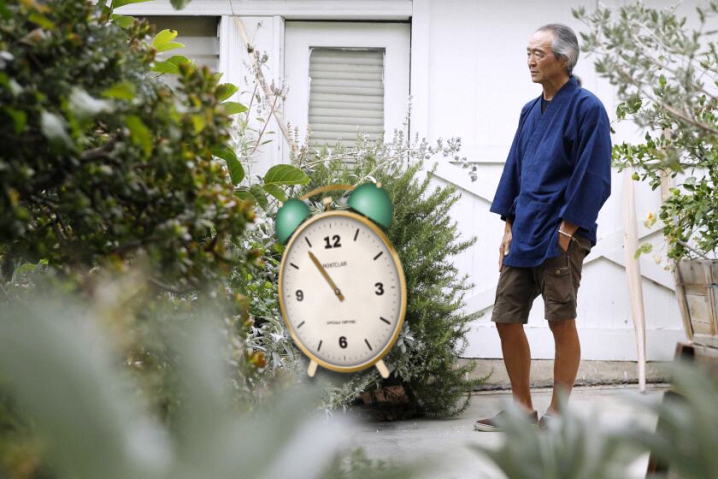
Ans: h=10 m=54
